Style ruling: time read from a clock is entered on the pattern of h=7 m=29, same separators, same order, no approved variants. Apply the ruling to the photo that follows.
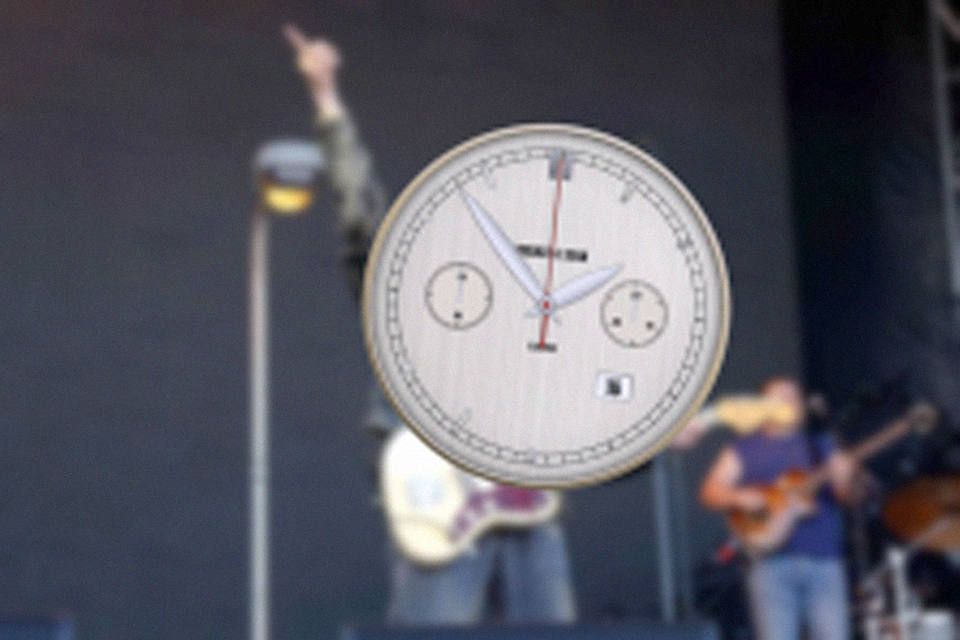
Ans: h=1 m=53
